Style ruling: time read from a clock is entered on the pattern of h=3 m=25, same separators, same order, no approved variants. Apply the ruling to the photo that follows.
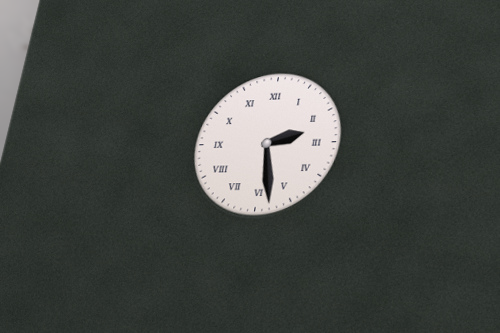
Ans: h=2 m=28
